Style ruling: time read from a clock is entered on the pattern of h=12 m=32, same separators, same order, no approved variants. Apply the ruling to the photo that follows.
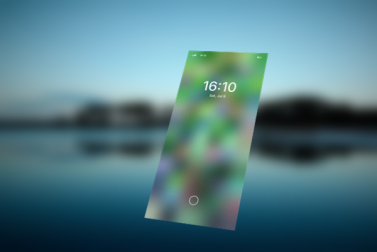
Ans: h=16 m=10
